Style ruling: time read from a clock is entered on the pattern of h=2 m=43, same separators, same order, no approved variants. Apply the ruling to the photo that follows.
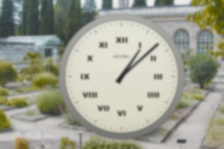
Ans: h=1 m=8
